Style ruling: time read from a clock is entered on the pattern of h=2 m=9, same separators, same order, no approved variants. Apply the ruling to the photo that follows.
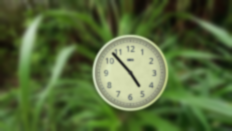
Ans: h=4 m=53
